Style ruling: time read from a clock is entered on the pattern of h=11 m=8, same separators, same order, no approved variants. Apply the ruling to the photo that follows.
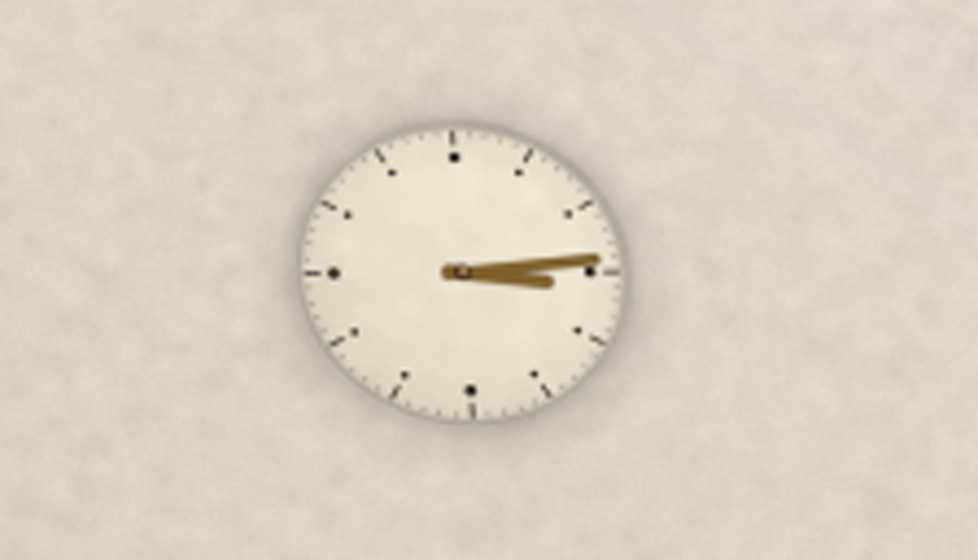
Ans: h=3 m=14
